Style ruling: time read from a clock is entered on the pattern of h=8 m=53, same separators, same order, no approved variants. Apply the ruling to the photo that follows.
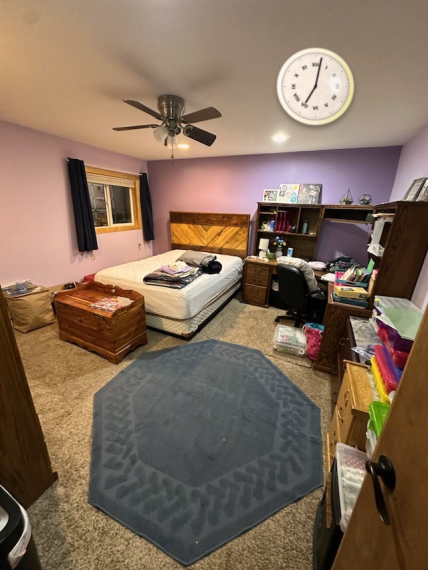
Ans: h=7 m=2
